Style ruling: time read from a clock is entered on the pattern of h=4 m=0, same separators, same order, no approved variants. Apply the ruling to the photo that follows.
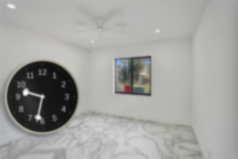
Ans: h=9 m=32
